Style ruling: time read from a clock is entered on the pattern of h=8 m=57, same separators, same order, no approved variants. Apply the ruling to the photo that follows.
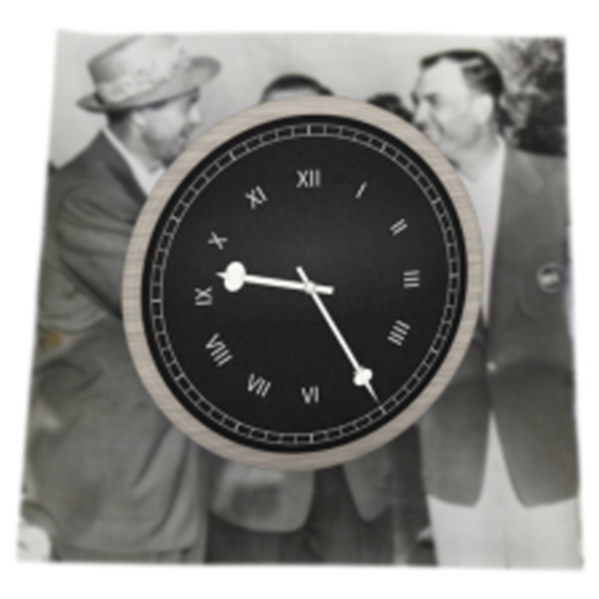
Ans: h=9 m=25
